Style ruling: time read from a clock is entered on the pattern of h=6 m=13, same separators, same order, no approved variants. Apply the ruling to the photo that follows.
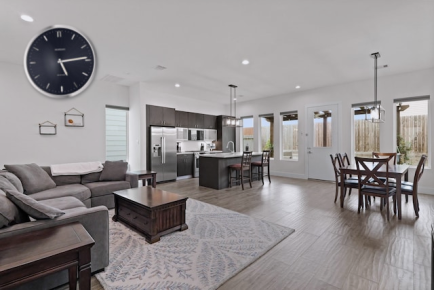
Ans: h=5 m=14
